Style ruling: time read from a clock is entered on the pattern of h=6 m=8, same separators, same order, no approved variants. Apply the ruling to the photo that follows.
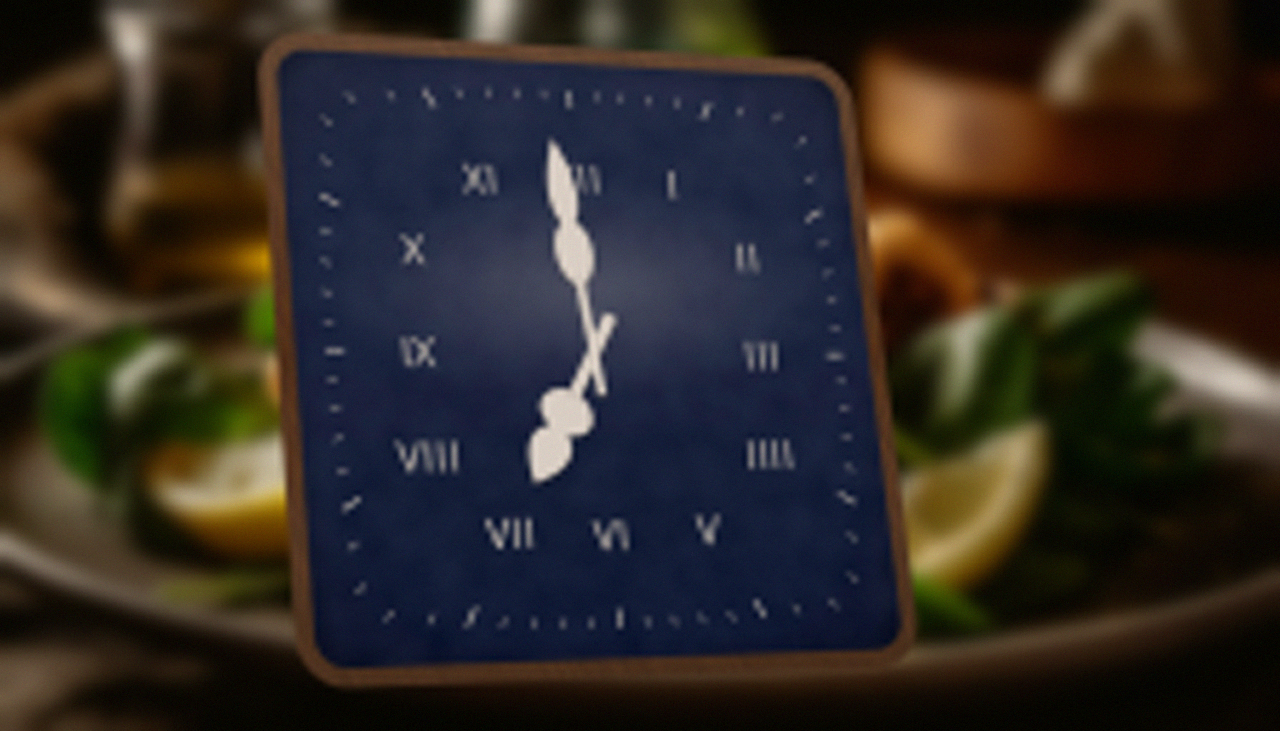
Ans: h=6 m=59
